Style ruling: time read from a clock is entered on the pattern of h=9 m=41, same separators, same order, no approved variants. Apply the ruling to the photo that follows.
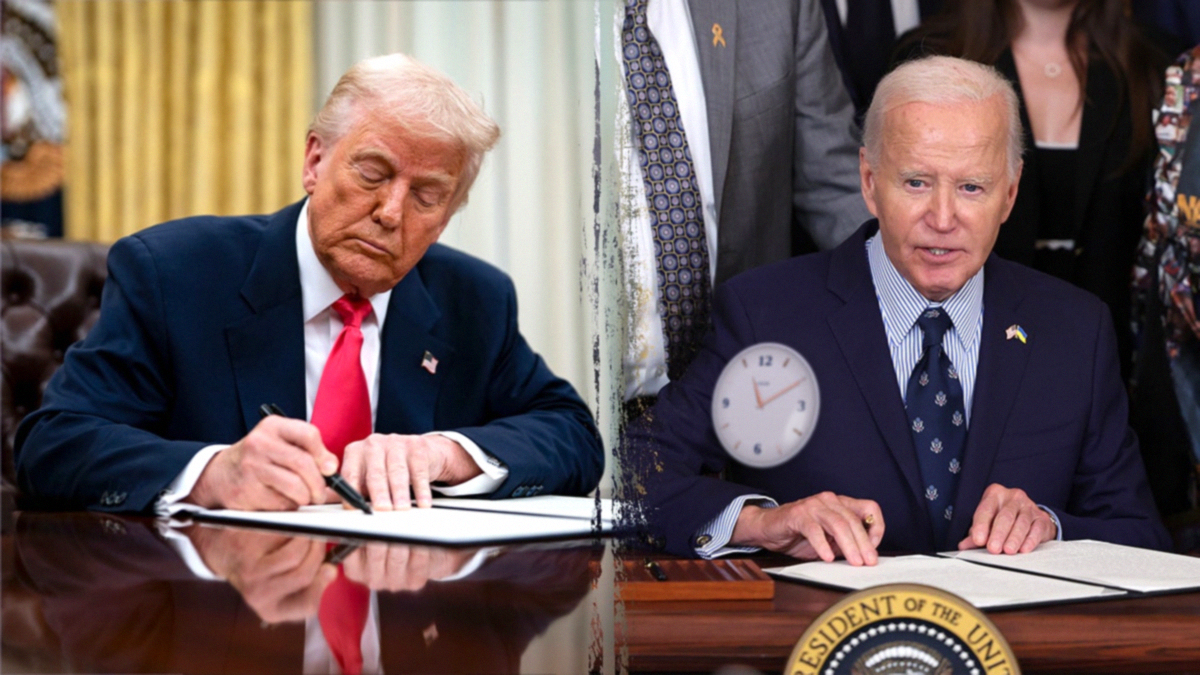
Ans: h=11 m=10
